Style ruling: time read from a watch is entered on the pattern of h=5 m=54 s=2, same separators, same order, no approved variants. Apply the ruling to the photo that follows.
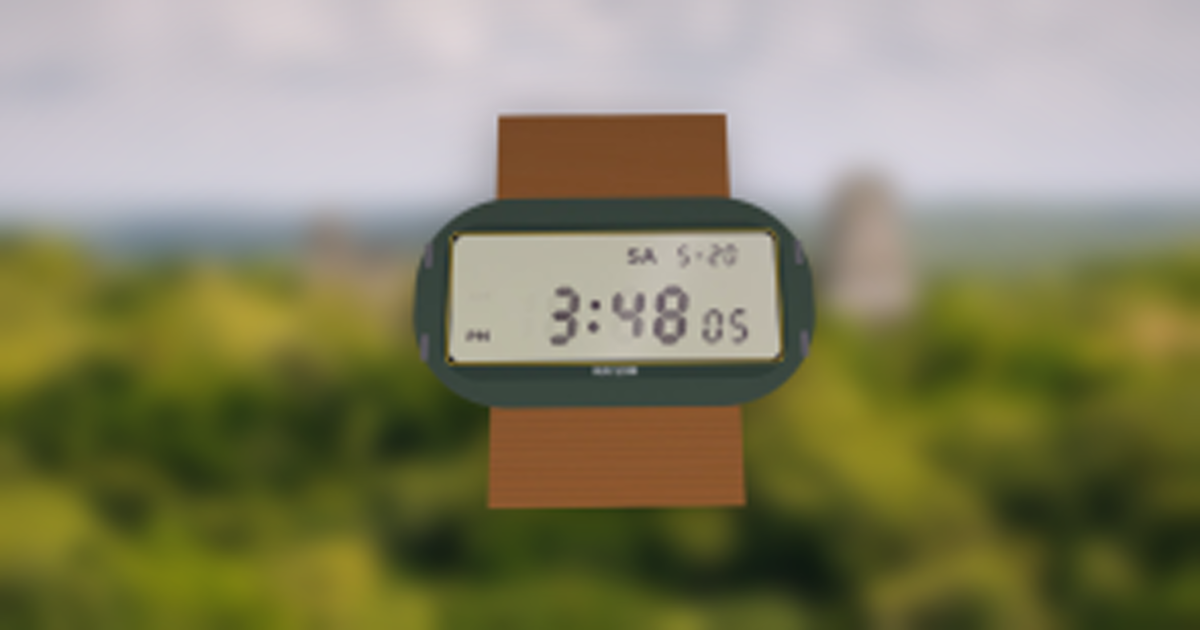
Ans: h=3 m=48 s=5
